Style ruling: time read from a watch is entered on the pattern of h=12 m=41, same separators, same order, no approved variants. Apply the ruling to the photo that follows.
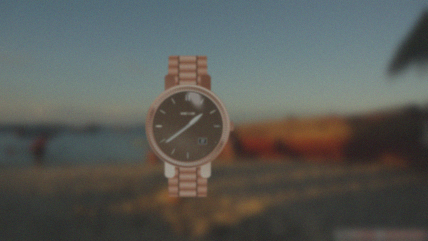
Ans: h=1 m=39
